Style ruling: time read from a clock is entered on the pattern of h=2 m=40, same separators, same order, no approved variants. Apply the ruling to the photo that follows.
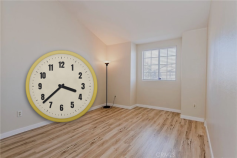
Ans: h=3 m=38
